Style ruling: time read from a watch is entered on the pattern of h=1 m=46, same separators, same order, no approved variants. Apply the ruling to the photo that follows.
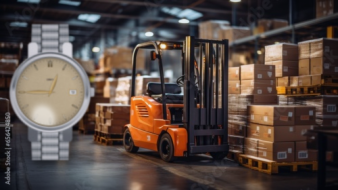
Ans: h=12 m=45
